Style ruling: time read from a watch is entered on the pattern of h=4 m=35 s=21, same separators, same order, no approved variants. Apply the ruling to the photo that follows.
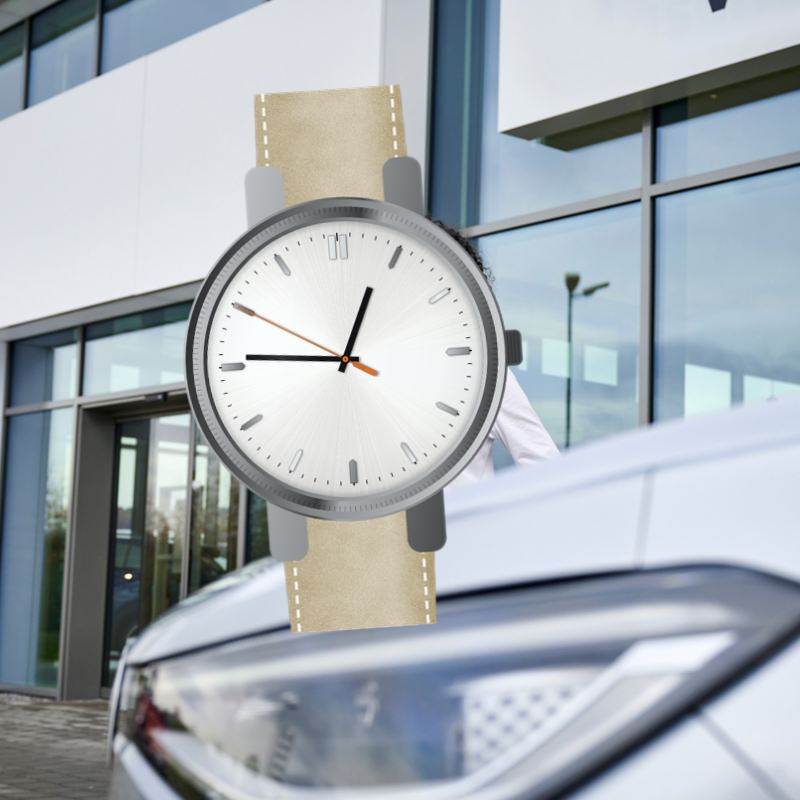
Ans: h=12 m=45 s=50
